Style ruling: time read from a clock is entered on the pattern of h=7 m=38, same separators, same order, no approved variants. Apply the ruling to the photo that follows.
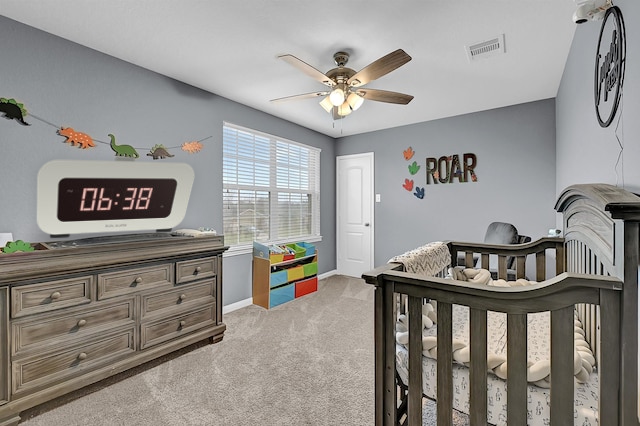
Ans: h=6 m=38
